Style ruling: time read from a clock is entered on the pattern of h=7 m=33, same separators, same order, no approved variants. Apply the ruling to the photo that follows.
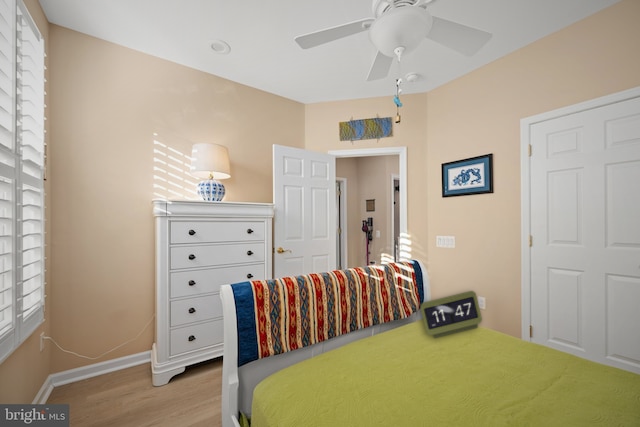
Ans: h=11 m=47
